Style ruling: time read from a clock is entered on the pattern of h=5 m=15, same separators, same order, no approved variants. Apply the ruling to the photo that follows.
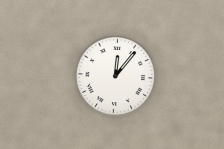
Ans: h=12 m=6
